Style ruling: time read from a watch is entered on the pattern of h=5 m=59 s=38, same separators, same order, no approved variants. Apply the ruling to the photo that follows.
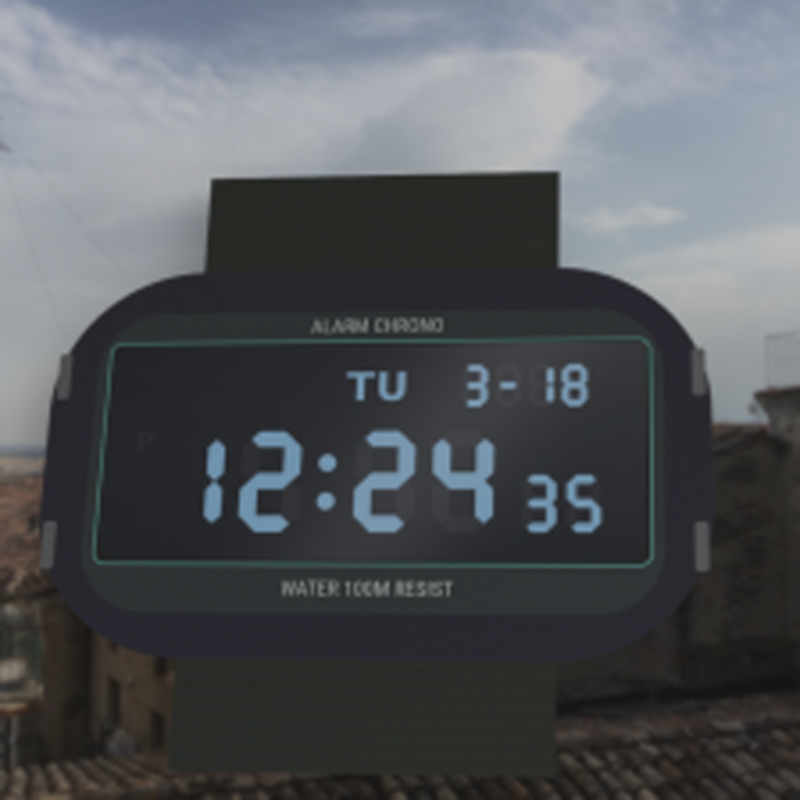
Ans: h=12 m=24 s=35
